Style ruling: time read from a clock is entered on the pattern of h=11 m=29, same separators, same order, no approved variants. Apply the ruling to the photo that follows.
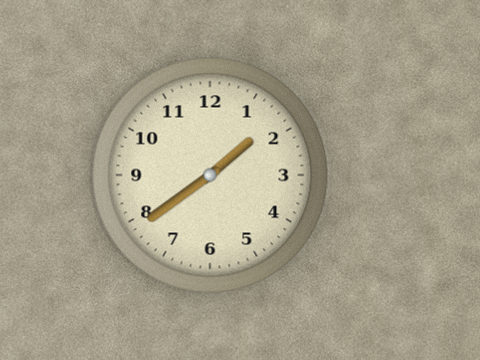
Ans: h=1 m=39
